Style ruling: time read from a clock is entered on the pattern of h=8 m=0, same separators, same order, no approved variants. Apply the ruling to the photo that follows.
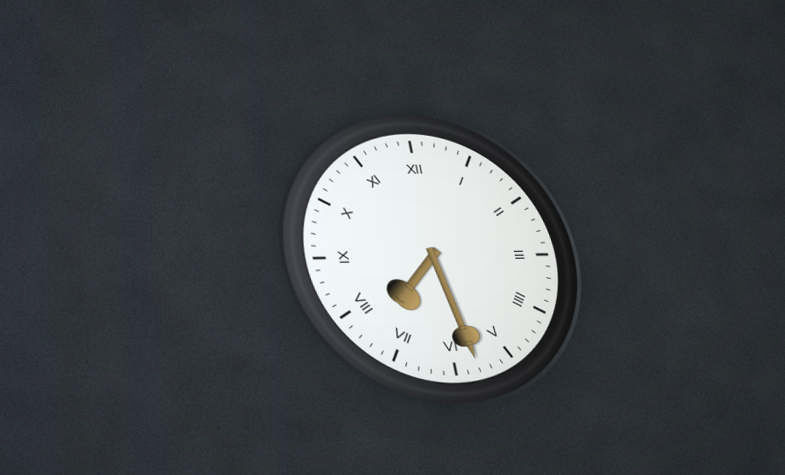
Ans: h=7 m=28
